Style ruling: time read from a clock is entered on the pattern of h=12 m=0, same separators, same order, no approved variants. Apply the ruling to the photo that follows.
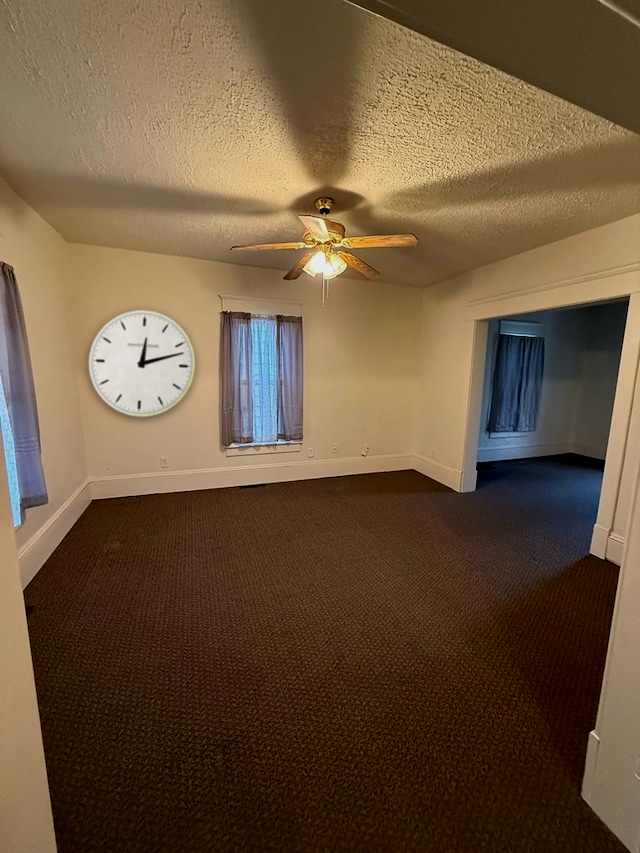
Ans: h=12 m=12
